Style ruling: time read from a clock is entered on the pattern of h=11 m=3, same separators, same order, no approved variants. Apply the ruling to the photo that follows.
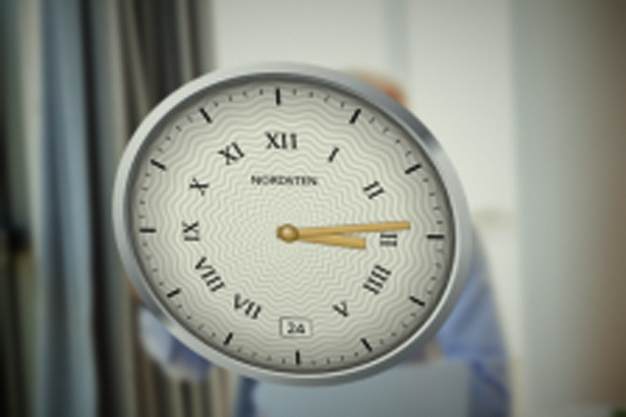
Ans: h=3 m=14
